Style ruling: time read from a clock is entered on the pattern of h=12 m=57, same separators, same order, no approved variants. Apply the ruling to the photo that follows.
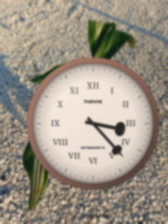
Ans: h=3 m=23
